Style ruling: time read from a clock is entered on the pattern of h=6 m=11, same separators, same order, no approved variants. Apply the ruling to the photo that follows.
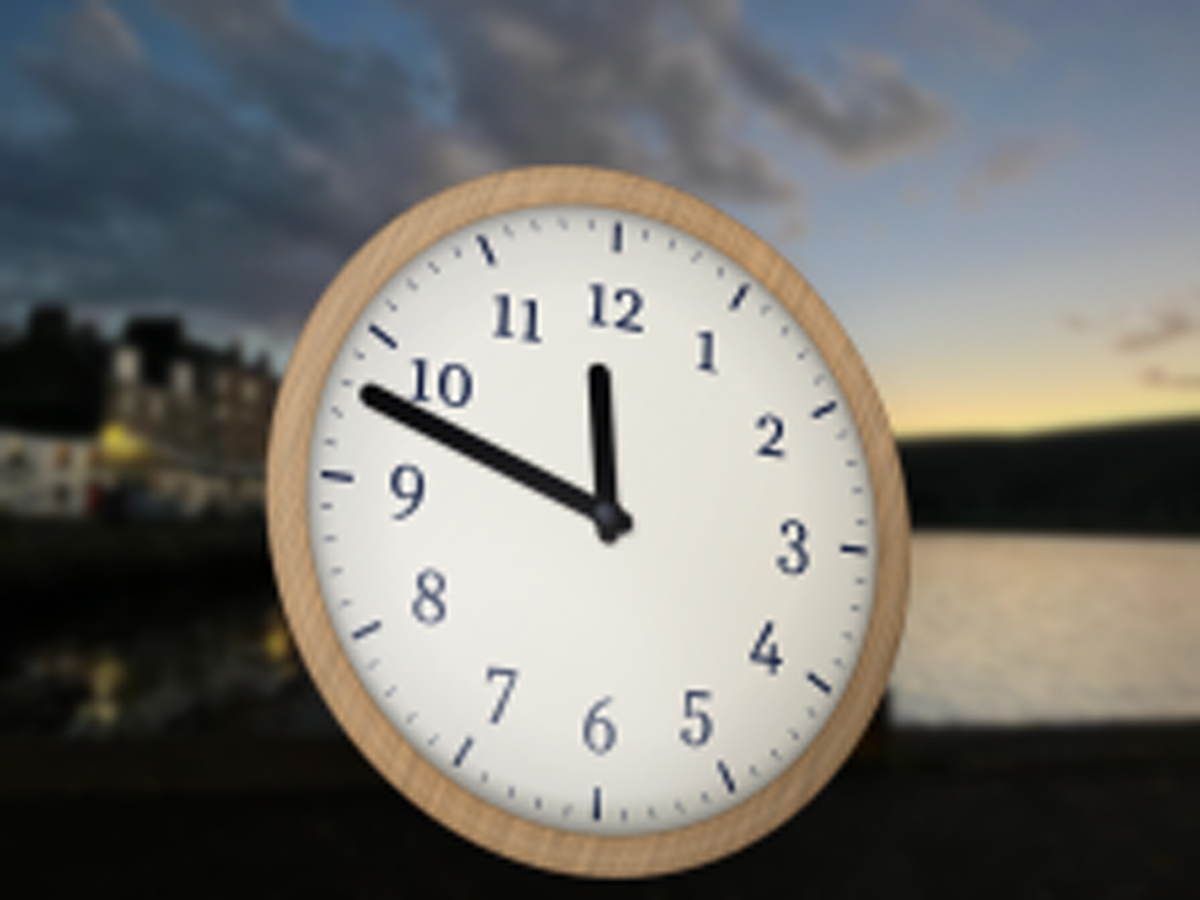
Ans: h=11 m=48
